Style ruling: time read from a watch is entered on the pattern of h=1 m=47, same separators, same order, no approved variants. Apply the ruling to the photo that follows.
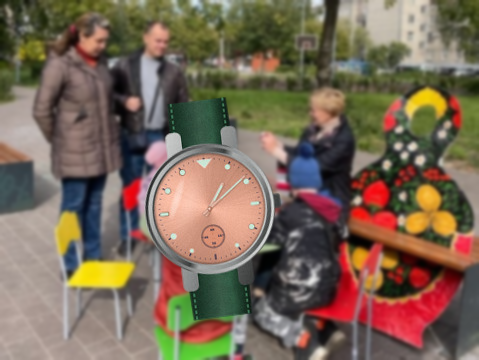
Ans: h=1 m=9
